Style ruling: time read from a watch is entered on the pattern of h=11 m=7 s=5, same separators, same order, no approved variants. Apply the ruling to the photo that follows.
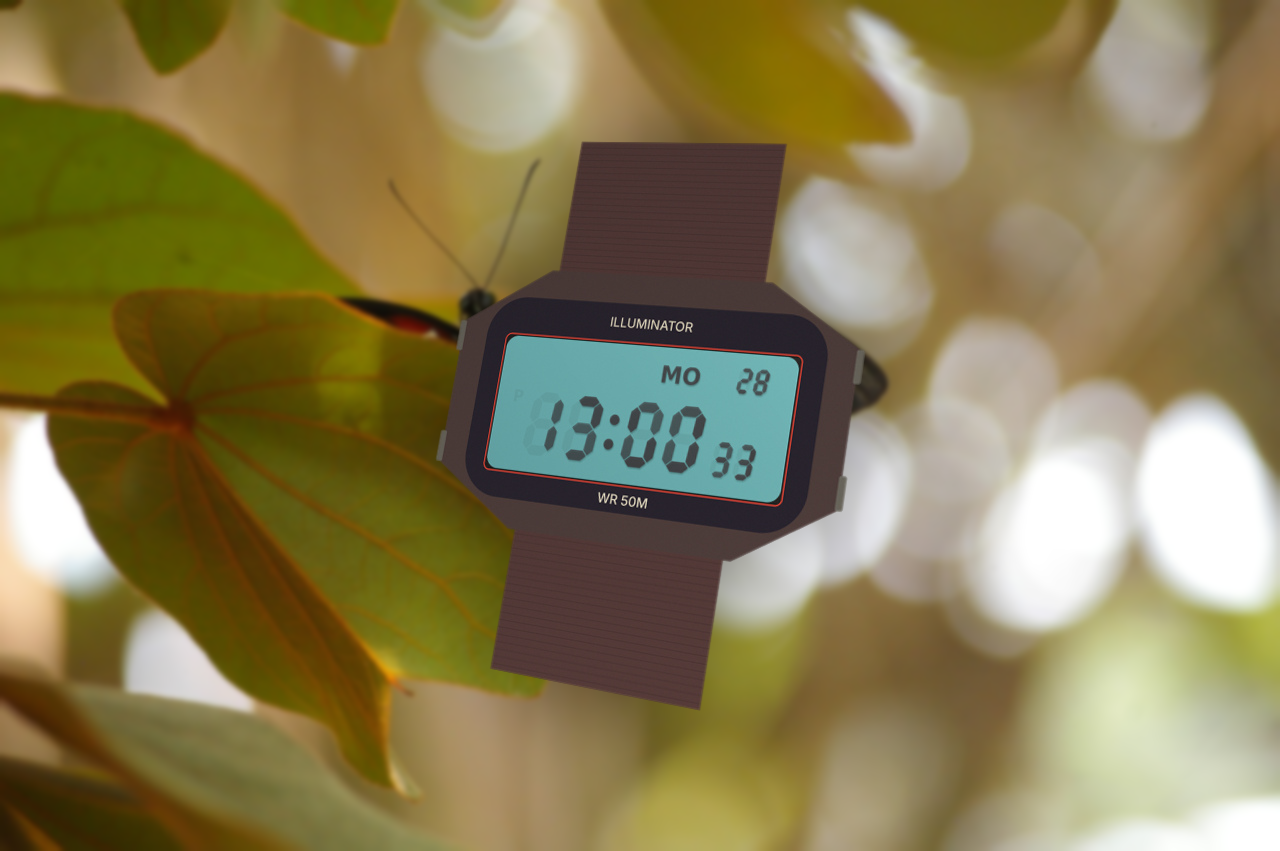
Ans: h=13 m=0 s=33
